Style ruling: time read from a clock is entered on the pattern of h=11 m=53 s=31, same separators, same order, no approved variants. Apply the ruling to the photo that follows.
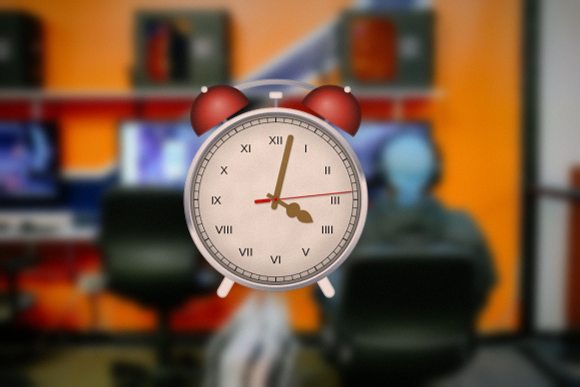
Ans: h=4 m=2 s=14
